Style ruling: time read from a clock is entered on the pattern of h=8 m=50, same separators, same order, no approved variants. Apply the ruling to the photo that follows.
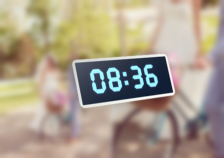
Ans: h=8 m=36
